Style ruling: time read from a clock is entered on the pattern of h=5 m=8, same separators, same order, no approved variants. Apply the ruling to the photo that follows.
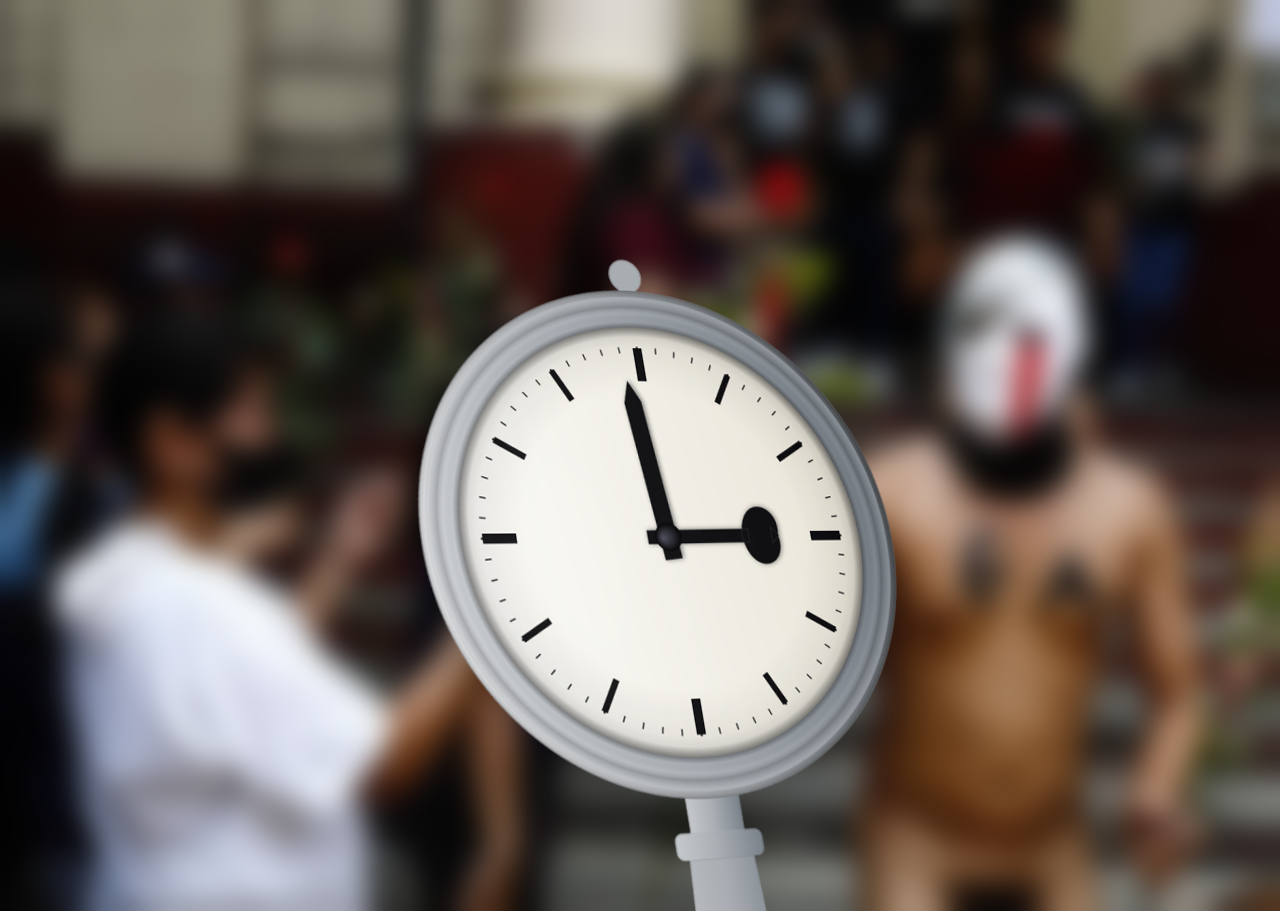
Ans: h=2 m=59
